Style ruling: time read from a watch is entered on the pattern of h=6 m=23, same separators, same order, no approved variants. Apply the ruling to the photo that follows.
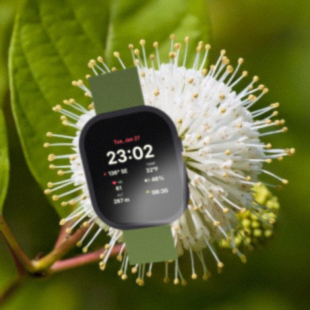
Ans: h=23 m=2
